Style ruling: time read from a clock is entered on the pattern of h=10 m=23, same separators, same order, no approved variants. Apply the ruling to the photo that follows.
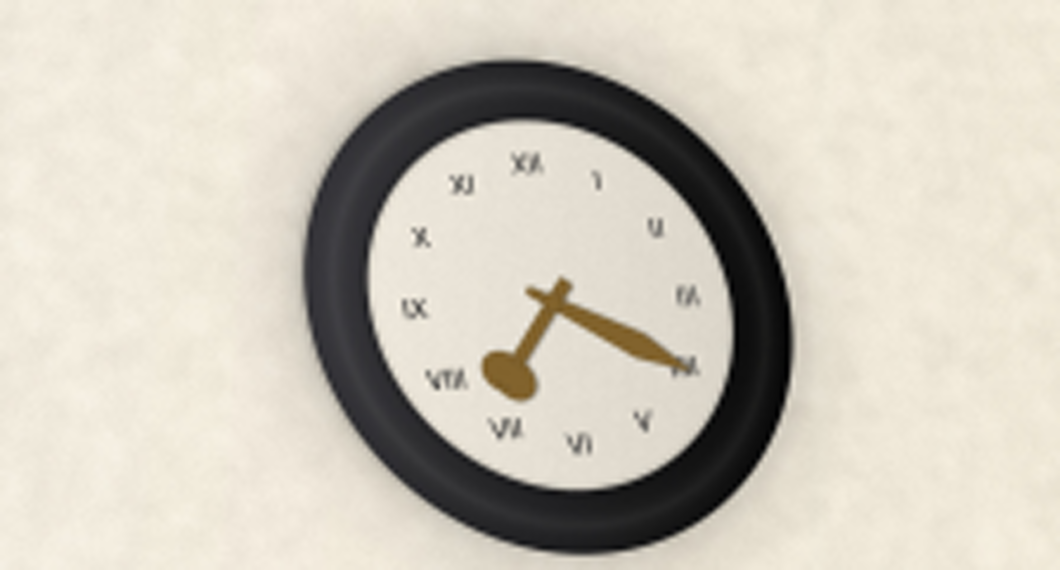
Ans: h=7 m=20
